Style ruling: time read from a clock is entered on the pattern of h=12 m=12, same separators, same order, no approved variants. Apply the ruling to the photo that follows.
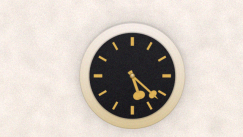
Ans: h=5 m=22
